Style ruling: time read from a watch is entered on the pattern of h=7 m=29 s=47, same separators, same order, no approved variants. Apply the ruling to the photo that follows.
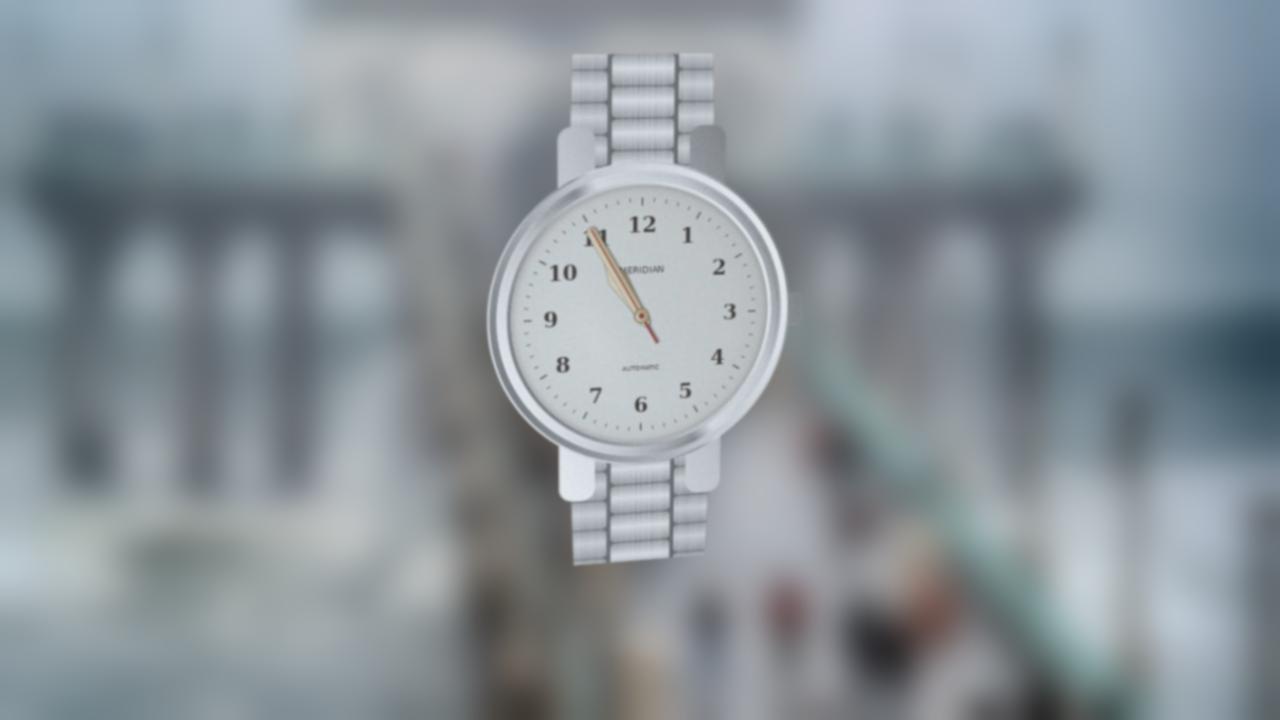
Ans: h=10 m=54 s=55
